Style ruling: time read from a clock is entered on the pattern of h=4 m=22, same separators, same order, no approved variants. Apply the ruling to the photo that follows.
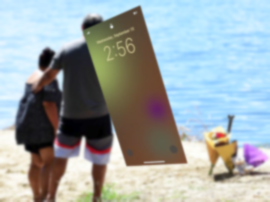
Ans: h=2 m=56
